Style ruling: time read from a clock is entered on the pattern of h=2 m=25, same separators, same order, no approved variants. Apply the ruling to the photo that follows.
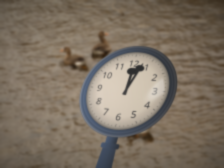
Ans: h=12 m=3
